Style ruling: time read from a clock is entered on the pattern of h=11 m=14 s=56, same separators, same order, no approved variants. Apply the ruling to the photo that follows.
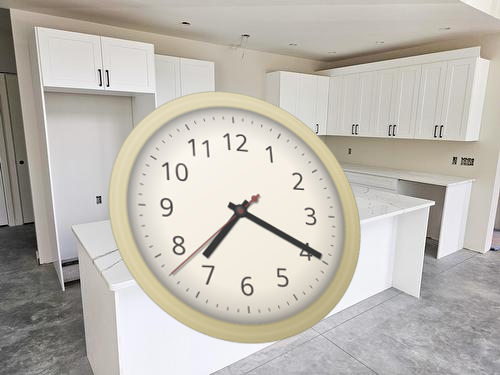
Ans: h=7 m=19 s=38
